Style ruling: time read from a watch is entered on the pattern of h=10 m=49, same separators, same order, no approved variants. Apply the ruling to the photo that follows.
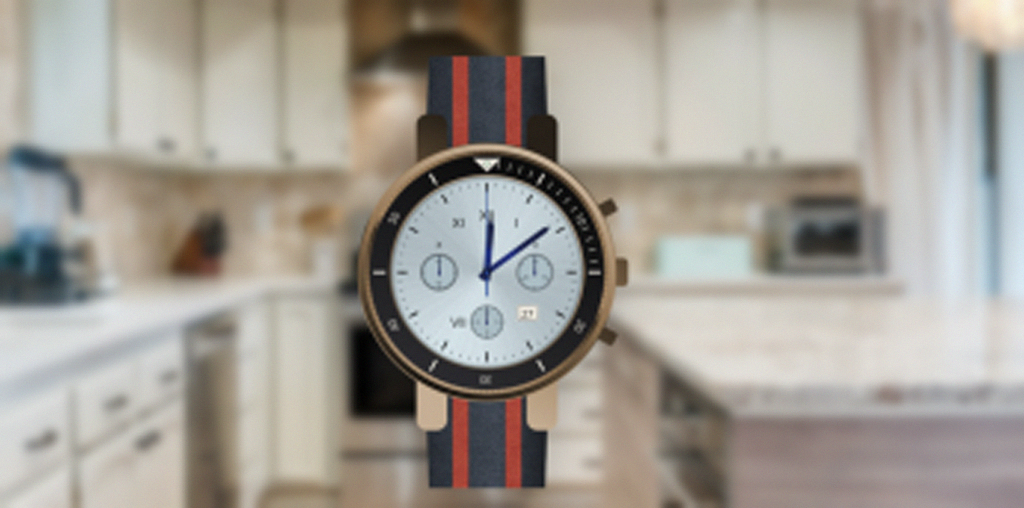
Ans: h=12 m=9
